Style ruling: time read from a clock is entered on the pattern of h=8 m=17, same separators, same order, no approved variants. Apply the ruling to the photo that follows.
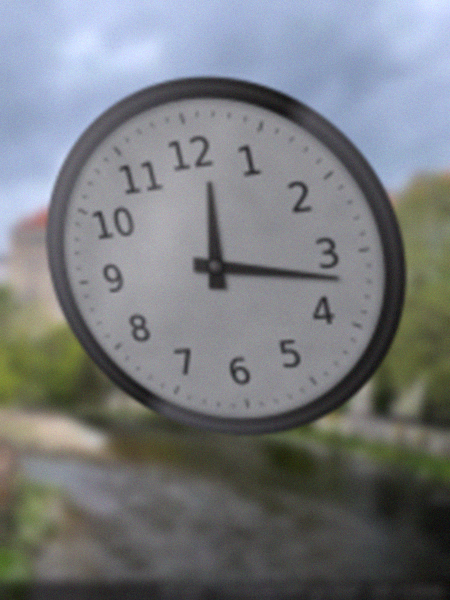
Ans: h=12 m=17
